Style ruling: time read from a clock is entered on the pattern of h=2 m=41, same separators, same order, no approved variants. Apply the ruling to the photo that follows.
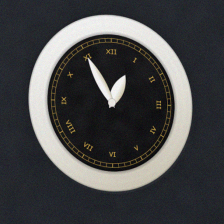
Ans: h=12 m=55
